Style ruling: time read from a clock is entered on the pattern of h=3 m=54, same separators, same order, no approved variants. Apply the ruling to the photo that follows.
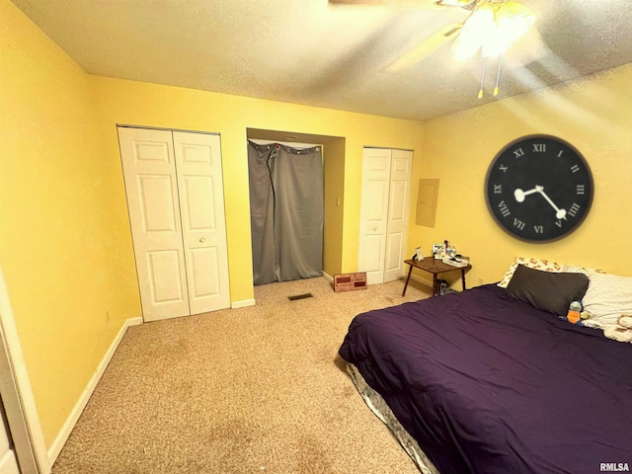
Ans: h=8 m=23
